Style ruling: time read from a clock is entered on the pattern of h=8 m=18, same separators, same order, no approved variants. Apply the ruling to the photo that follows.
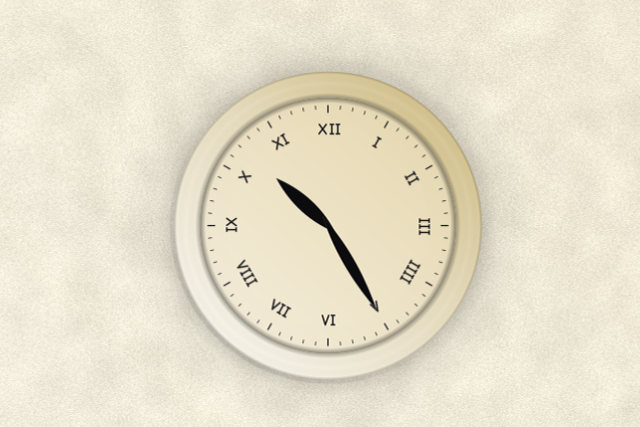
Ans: h=10 m=25
